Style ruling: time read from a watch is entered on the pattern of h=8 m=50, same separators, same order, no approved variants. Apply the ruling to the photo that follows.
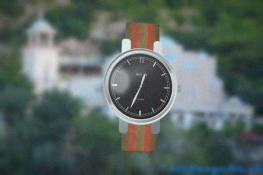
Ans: h=12 m=34
